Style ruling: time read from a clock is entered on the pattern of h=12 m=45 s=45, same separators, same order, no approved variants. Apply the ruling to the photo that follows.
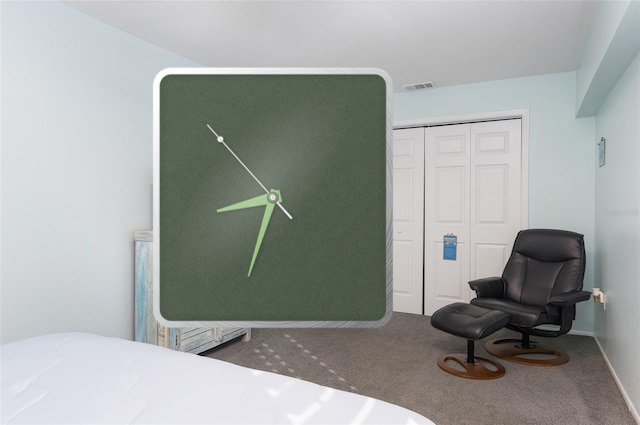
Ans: h=8 m=32 s=53
